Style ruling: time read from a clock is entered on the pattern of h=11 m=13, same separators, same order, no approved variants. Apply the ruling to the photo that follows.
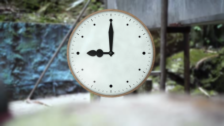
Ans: h=9 m=0
